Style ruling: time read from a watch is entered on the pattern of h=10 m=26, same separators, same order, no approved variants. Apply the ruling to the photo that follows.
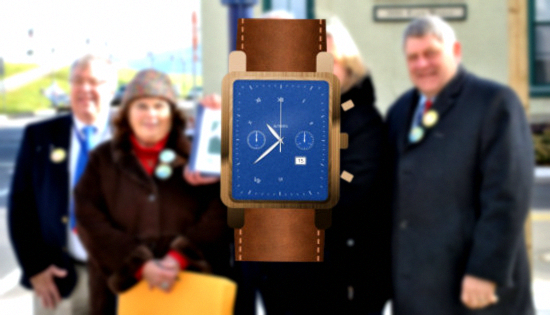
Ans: h=10 m=38
